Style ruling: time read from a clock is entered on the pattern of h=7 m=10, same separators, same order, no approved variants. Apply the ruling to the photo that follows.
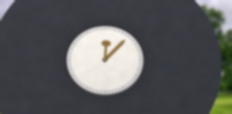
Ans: h=12 m=7
